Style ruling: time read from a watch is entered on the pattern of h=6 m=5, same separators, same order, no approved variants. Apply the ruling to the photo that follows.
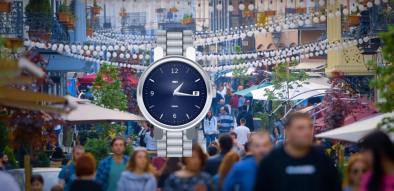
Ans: h=1 m=16
